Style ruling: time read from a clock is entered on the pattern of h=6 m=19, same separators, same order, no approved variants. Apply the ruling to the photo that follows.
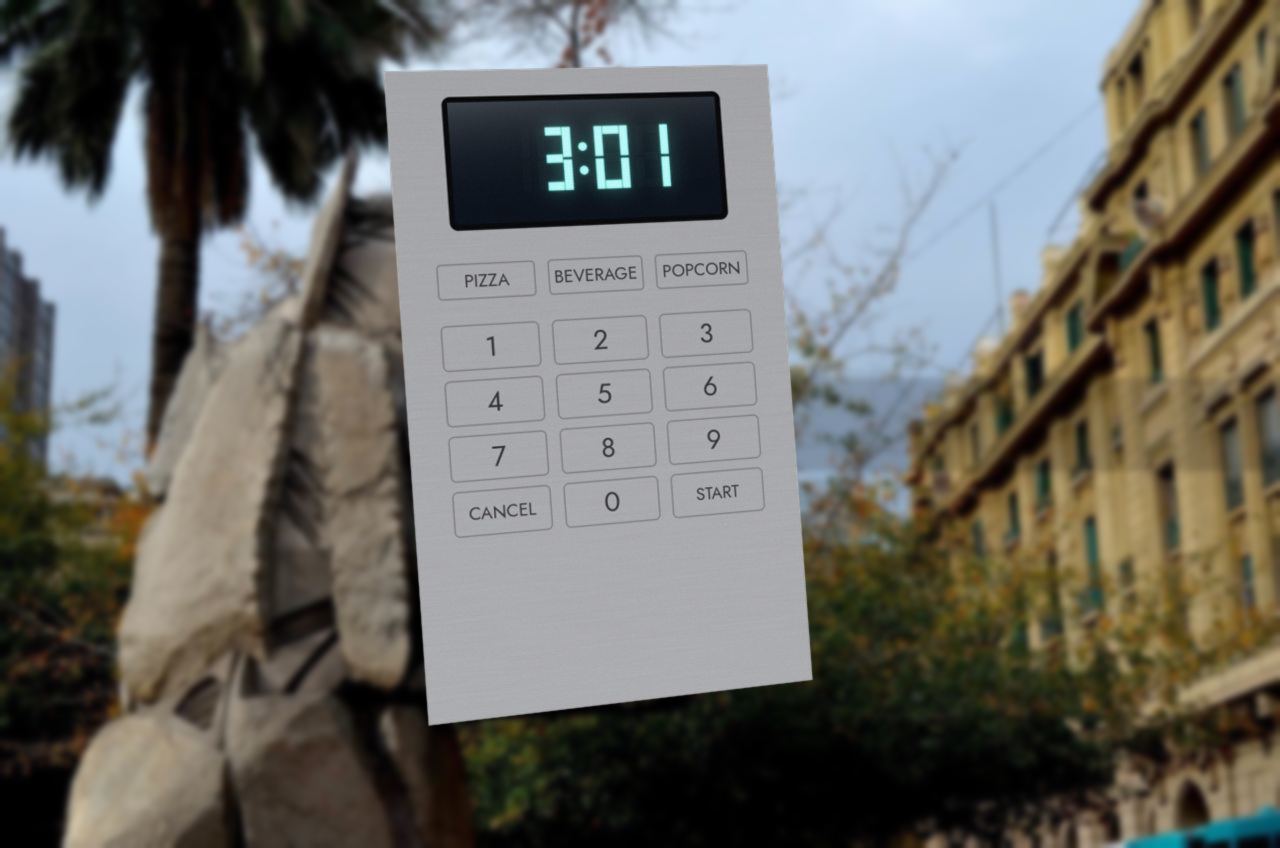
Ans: h=3 m=1
